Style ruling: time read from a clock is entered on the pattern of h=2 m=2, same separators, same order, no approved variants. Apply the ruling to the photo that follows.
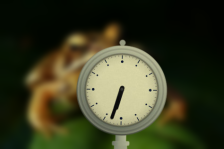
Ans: h=6 m=33
